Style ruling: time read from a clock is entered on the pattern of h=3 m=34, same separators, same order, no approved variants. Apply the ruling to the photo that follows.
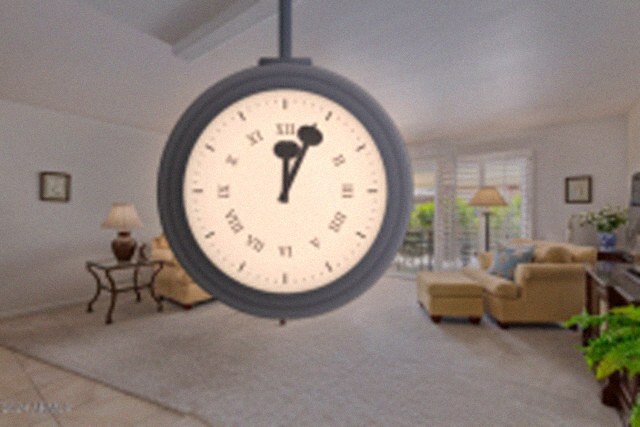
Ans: h=12 m=4
